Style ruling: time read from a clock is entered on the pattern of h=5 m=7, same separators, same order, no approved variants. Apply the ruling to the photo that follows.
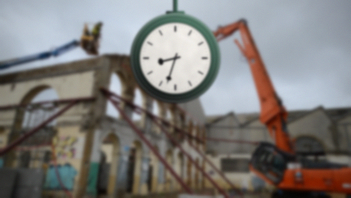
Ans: h=8 m=33
